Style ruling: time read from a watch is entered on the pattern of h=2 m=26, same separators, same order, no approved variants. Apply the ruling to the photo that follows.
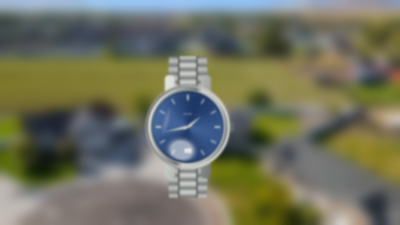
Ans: h=1 m=43
